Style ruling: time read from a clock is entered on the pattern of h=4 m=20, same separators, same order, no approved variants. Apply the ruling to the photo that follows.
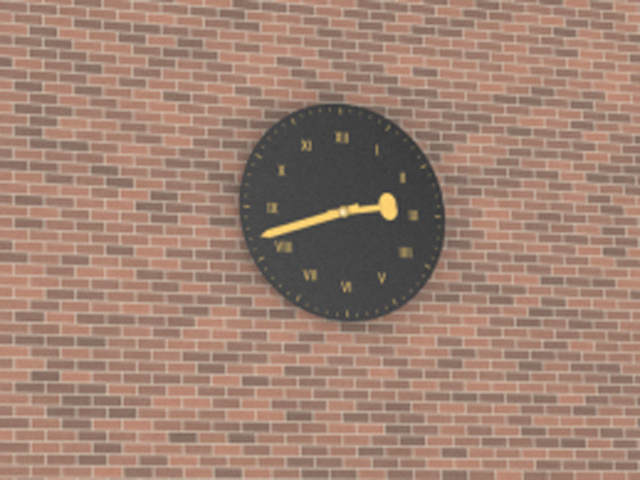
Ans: h=2 m=42
